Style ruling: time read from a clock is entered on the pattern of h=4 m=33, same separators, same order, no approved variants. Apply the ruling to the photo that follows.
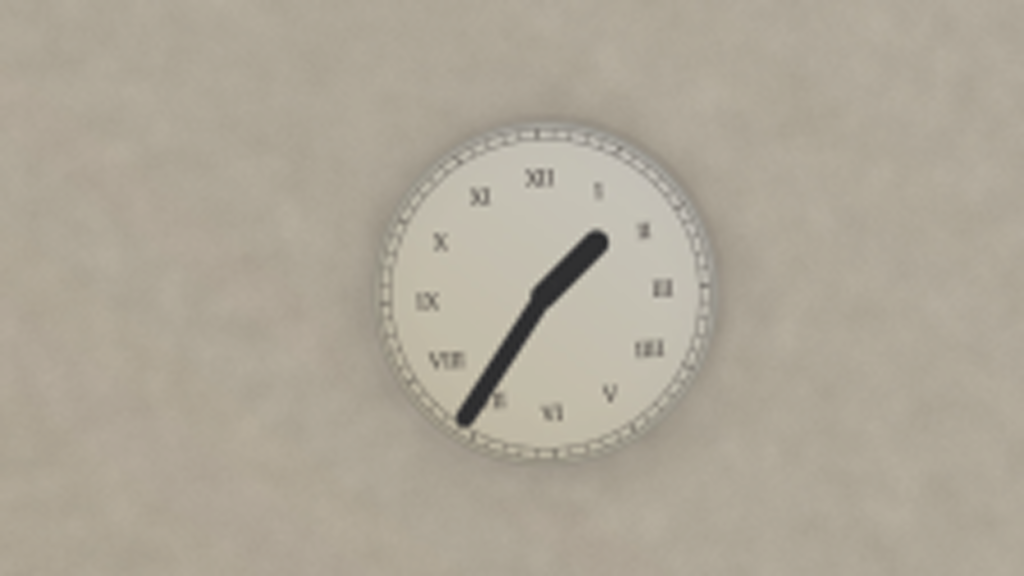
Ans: h=1 m=36
